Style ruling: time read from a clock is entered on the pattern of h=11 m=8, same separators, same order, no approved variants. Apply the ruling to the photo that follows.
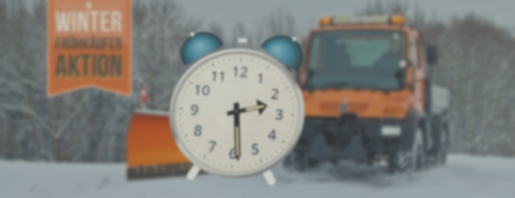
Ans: h=2 m=29
